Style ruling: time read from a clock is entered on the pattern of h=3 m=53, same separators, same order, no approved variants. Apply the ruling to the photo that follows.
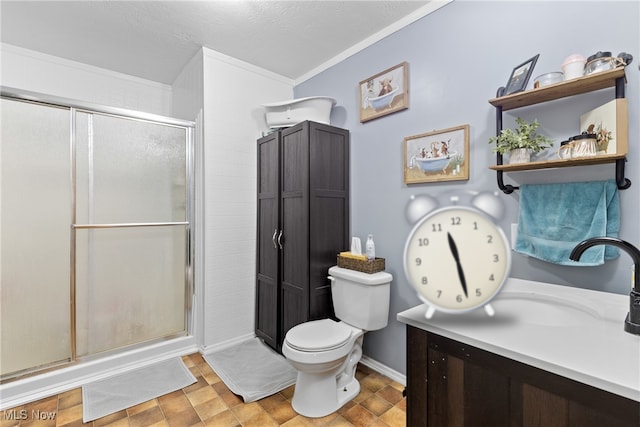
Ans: h=11 m=28
